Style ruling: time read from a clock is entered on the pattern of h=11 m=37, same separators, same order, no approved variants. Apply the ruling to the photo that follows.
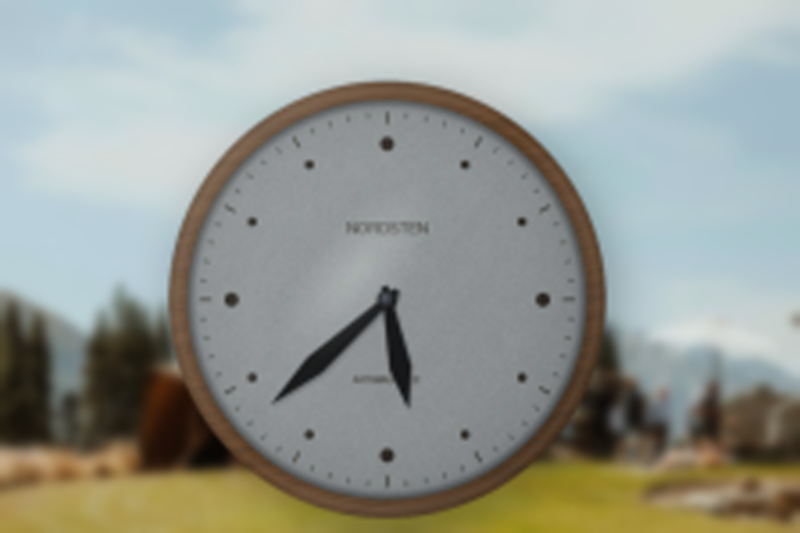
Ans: h=5 m=38
